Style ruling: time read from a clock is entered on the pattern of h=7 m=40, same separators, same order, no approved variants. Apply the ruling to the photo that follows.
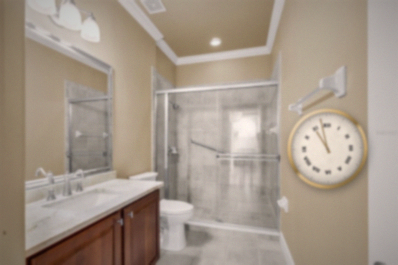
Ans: h=10 m=58
